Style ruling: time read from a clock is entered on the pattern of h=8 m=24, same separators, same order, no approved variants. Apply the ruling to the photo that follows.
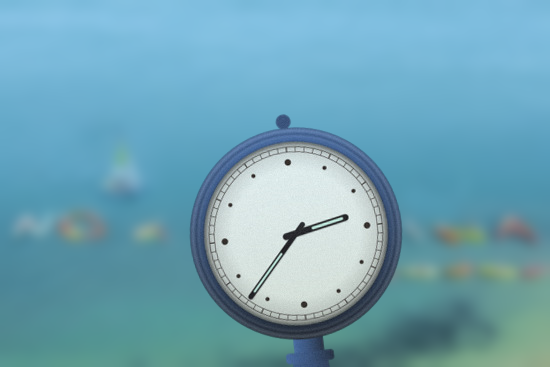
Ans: h=2 m=37
